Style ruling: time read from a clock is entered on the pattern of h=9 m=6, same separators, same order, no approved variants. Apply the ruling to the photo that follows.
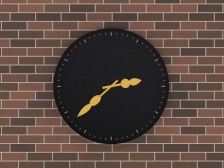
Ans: h=2 m=38
